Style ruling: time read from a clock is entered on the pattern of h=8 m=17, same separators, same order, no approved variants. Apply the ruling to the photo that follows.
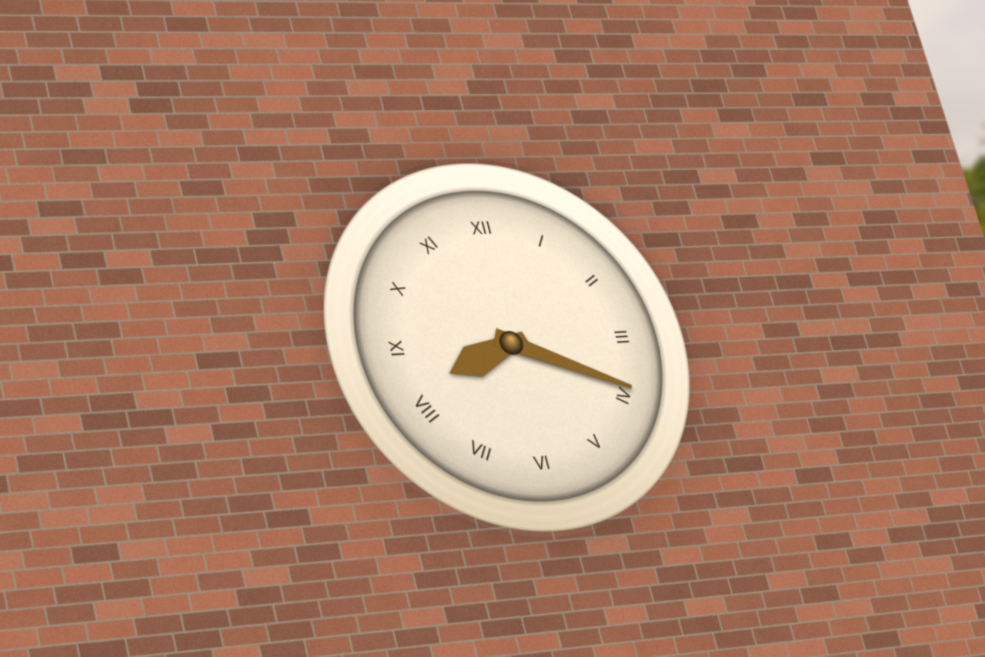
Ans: h=8 m=19
